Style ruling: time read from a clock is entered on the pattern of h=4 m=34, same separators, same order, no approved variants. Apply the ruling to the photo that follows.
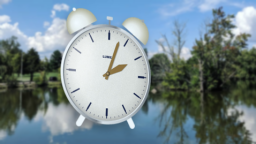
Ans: h=2 m=3
